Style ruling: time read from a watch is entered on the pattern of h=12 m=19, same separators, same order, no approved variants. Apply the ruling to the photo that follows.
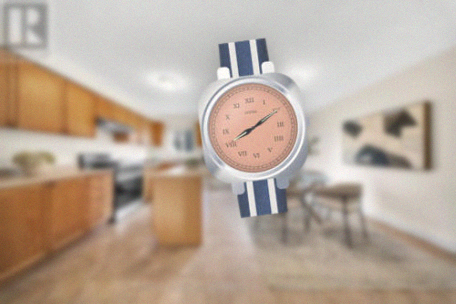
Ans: h=8 m=10
